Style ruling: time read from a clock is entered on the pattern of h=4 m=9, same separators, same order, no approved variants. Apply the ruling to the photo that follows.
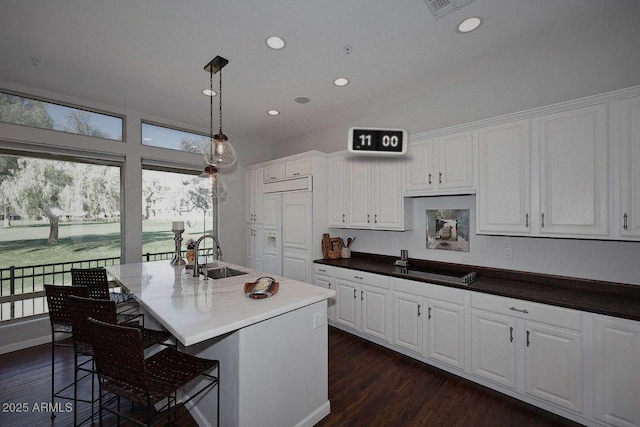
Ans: h=11 m=0
